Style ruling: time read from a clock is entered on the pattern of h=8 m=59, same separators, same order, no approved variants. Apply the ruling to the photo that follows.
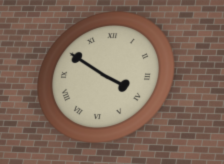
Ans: h=3 m=50
